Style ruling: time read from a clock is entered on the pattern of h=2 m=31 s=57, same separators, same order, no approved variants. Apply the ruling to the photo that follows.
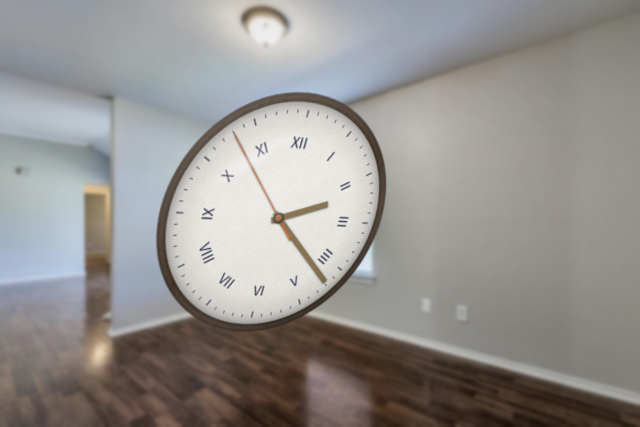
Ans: h=2 m=21 s=53
